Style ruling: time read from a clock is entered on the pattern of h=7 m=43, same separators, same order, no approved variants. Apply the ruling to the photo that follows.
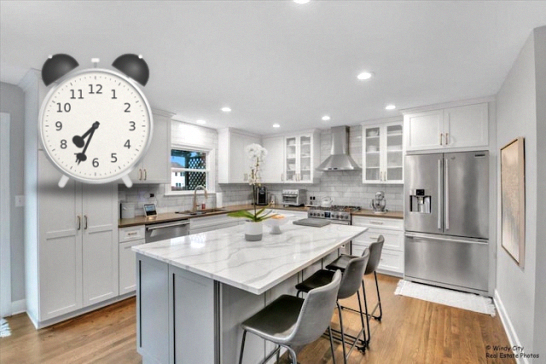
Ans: h=7 m=34
